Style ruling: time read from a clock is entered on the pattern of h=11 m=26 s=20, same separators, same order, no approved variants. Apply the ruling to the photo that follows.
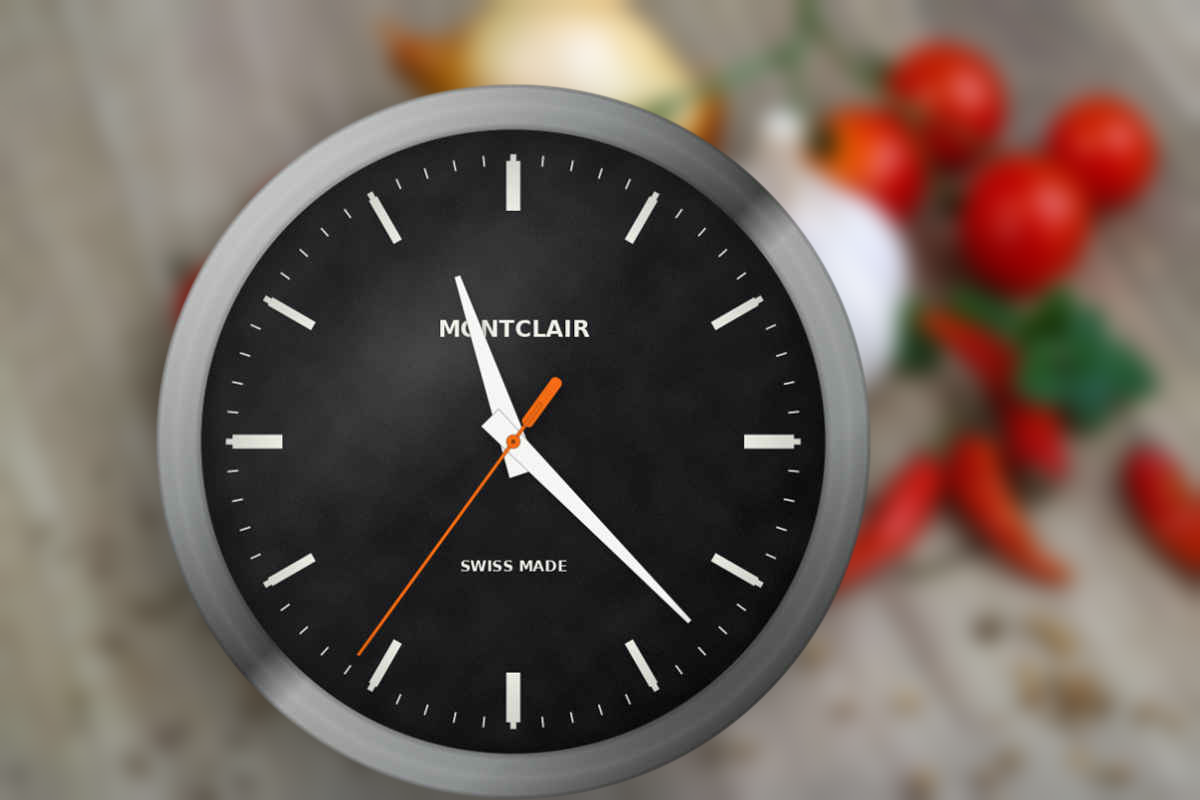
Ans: h=11 m=22 s=36
